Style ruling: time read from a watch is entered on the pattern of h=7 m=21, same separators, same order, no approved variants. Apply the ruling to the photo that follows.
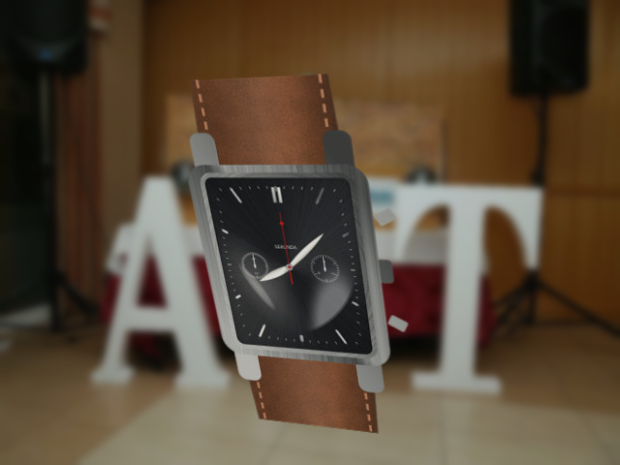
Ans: h=8 m=8
